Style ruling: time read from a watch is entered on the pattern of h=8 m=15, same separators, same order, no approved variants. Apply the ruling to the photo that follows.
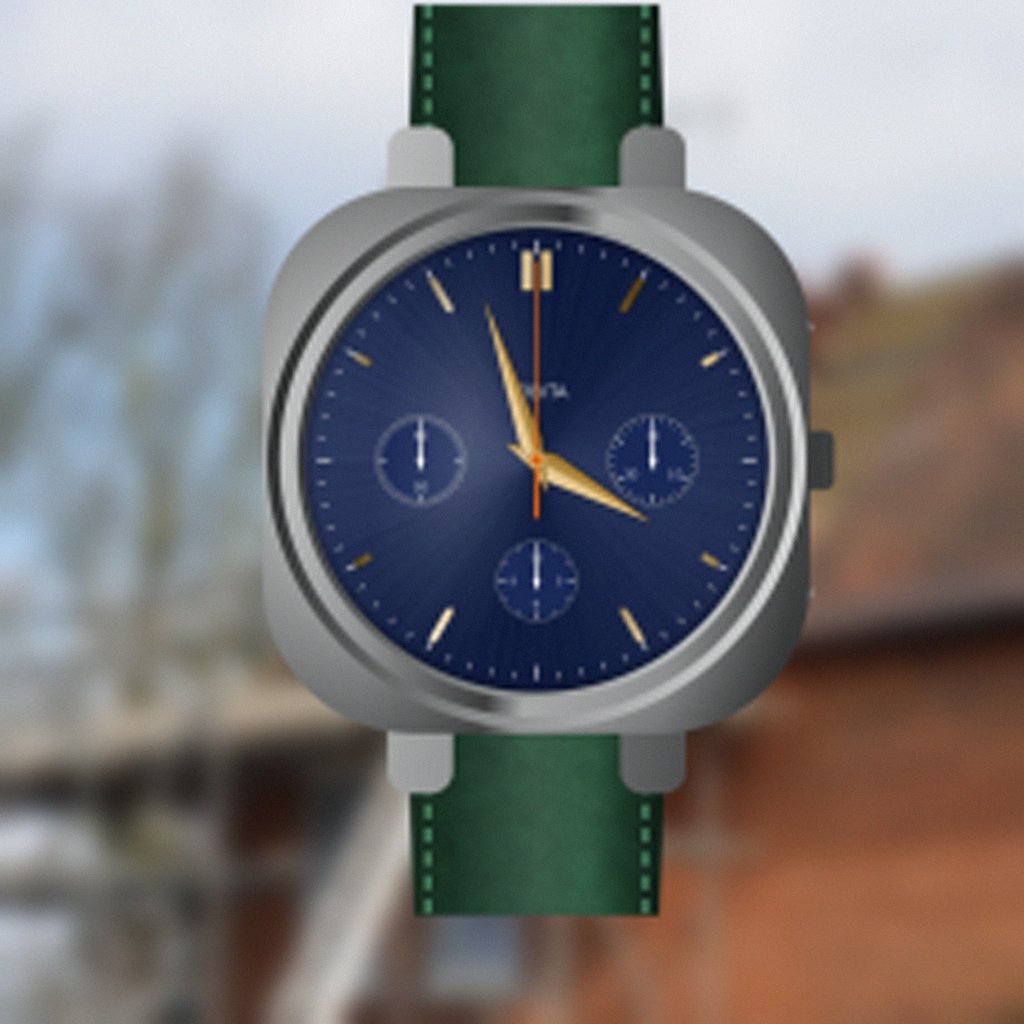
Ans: h=3 m=57
